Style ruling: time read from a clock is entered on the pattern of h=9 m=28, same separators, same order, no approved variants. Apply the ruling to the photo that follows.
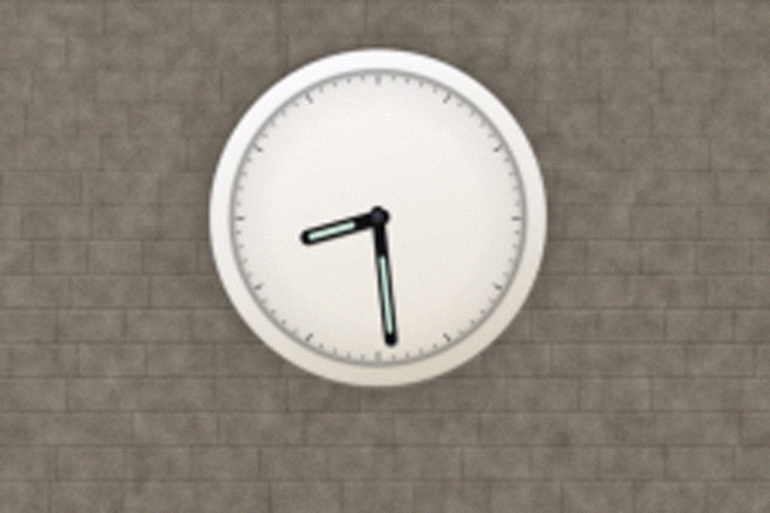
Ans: h=8 m=29
